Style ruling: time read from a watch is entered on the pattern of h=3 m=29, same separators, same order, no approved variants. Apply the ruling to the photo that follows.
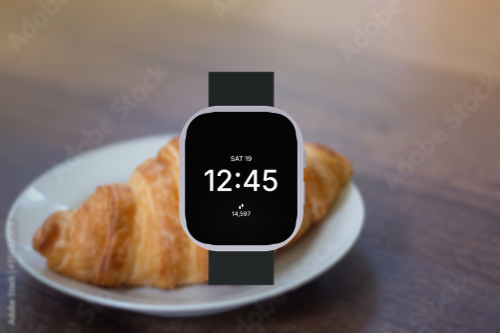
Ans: h=12 m=45
